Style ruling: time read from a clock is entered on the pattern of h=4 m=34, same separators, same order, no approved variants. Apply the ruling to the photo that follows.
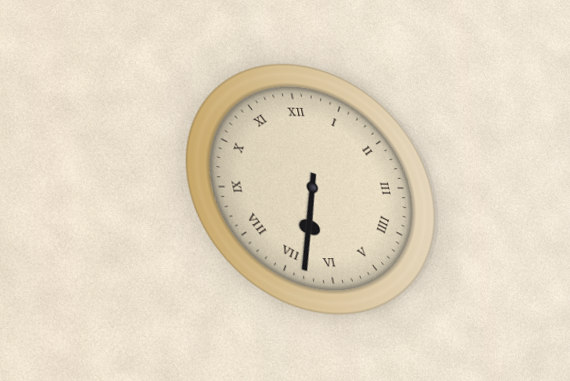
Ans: h=6 m=33
